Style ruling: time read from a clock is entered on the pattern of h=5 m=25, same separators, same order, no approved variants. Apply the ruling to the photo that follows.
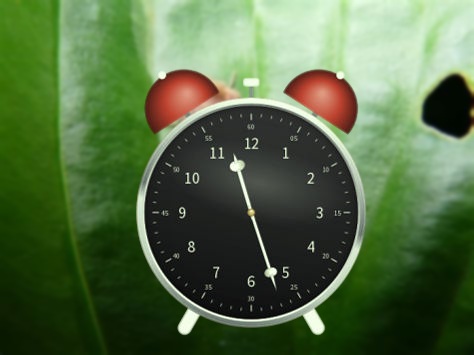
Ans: h=11 m=27
